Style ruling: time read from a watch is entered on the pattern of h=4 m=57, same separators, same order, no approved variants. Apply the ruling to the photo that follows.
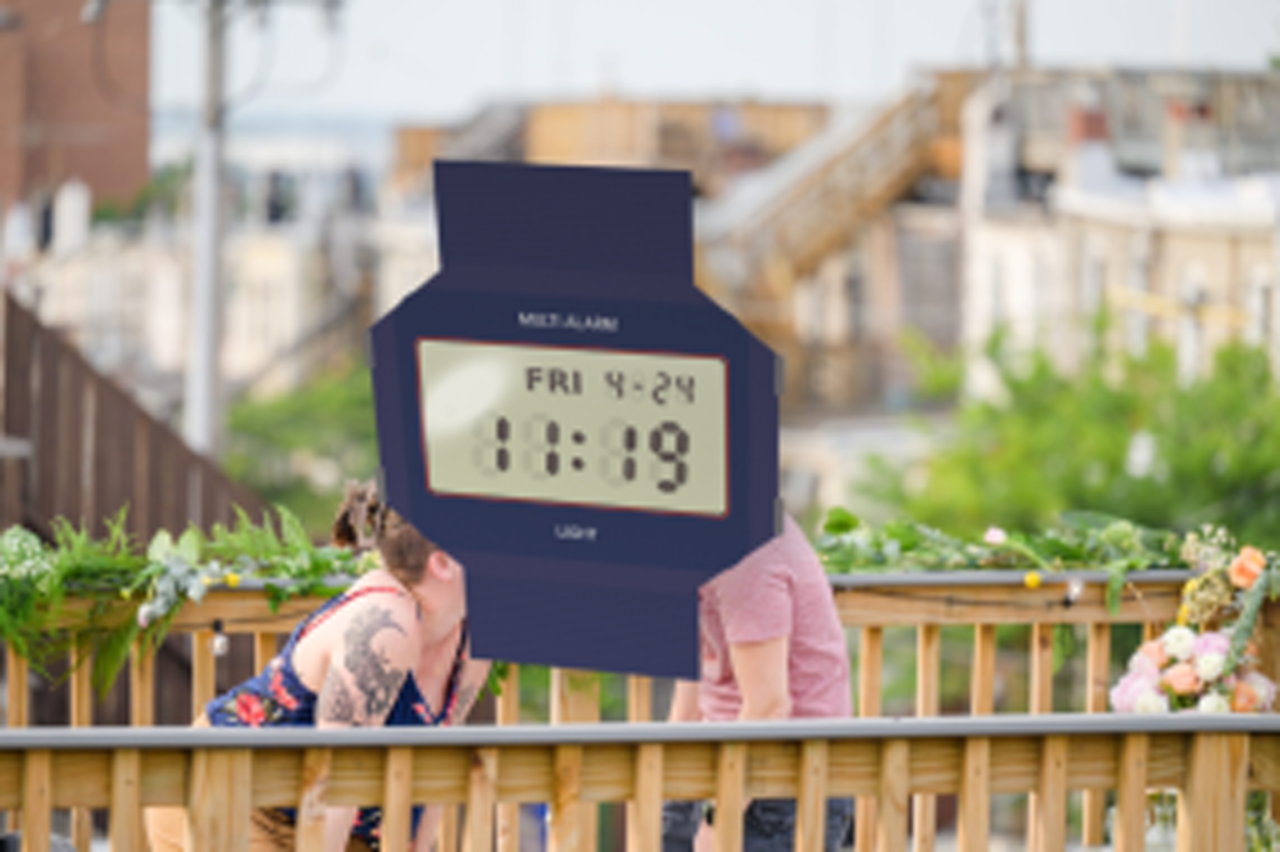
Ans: h=11 m=19
